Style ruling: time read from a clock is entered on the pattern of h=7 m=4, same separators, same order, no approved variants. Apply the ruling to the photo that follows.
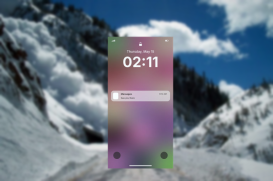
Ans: h=2 m=11
